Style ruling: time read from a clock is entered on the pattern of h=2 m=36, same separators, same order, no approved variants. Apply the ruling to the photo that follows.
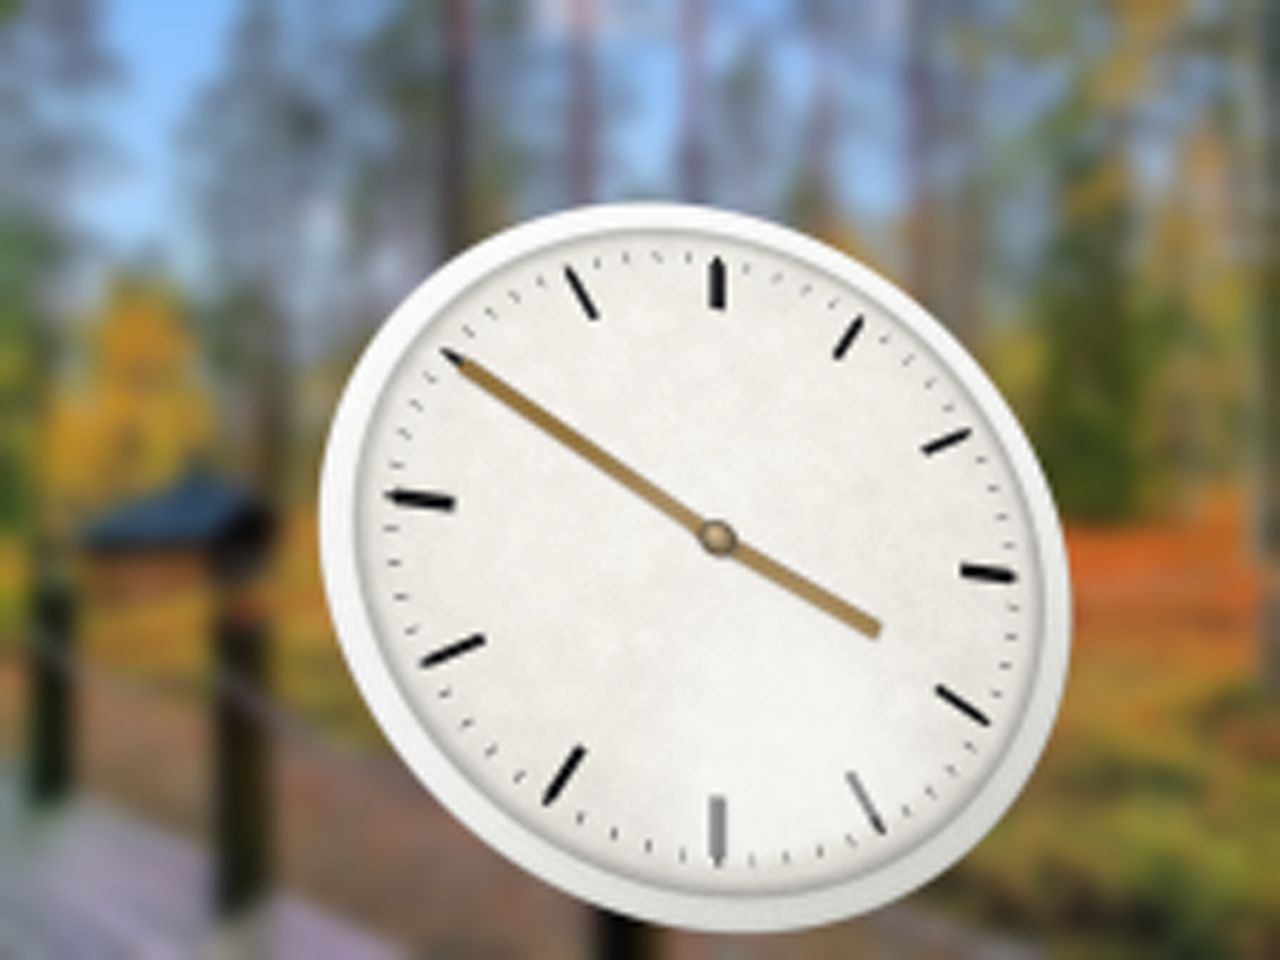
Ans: h=3 m=50
